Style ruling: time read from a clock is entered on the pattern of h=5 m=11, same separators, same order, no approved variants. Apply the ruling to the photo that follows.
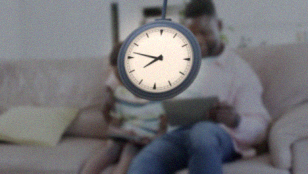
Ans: h=7 m=47
